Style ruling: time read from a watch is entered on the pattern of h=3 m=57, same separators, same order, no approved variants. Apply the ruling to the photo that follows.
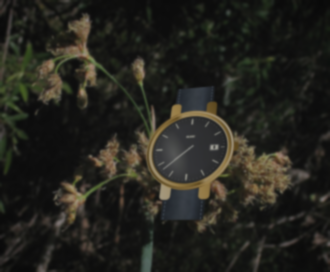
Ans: h=7 m=38
